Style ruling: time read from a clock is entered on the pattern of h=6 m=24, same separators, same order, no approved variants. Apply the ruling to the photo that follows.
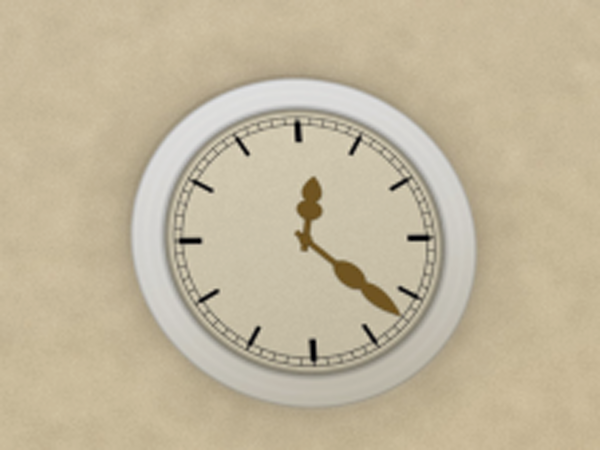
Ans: h=12 m=22
